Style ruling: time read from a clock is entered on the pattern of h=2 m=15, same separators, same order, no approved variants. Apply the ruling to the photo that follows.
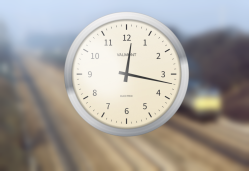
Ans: h=12 m=17
